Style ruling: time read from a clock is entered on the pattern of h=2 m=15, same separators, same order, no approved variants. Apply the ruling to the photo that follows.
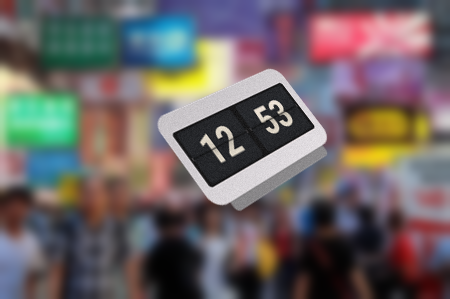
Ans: h=12 m=53
